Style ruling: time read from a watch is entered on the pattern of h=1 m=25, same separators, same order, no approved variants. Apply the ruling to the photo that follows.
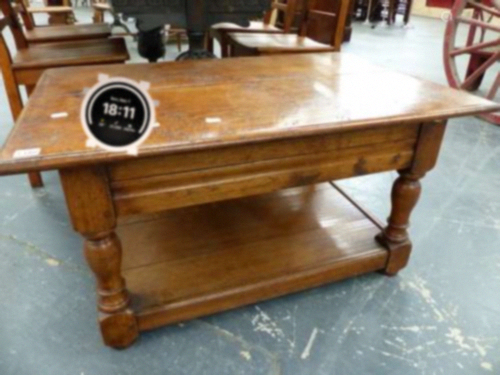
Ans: h=18 m=11
